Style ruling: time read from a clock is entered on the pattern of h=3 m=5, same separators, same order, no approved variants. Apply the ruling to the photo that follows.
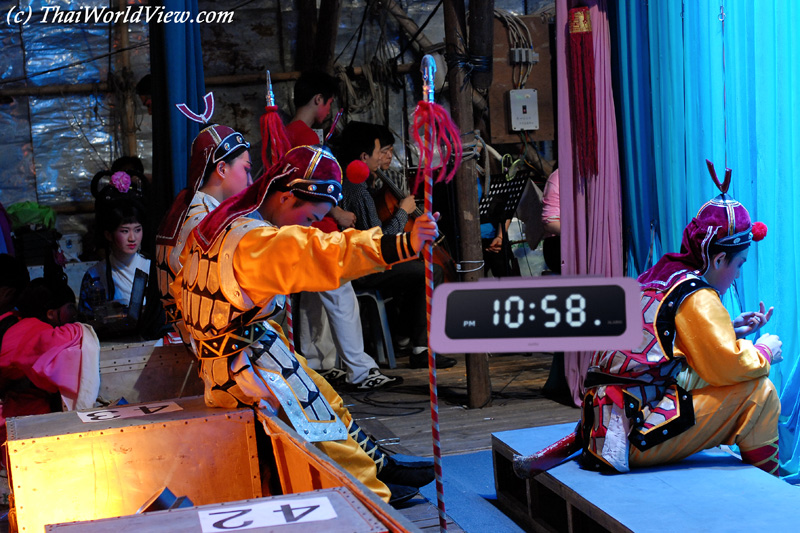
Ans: h=10 m=58
